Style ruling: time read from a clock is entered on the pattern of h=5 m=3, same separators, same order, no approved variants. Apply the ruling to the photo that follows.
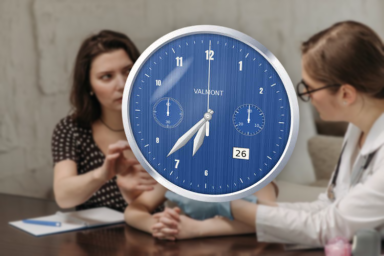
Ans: h=6 m=37
